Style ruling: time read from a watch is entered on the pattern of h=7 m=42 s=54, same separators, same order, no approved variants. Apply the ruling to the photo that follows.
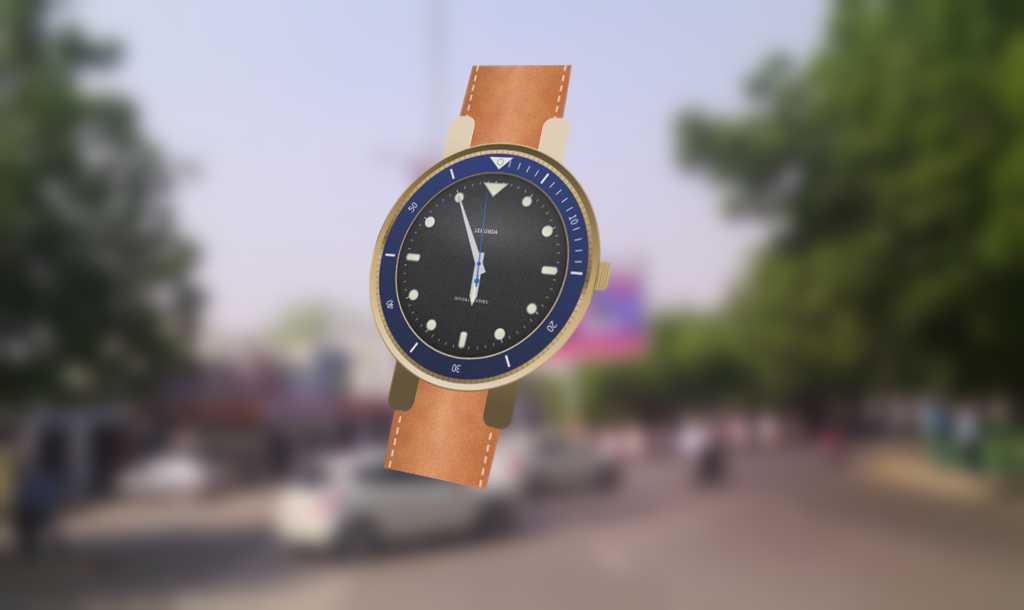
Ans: h=5 m=54 s=59
